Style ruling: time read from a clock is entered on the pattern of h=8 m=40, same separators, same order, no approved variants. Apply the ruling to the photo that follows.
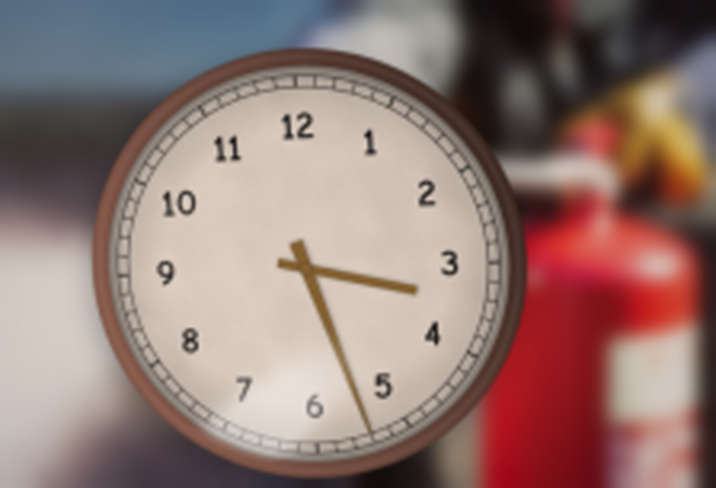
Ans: h=3 m=27
